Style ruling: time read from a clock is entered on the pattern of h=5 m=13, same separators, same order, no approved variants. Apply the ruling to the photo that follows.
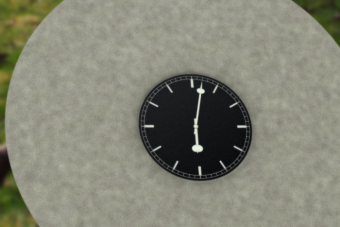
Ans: h=6 m=2
